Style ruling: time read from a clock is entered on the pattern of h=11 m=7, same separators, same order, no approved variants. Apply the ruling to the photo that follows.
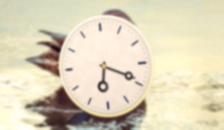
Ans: h=6 m=19
